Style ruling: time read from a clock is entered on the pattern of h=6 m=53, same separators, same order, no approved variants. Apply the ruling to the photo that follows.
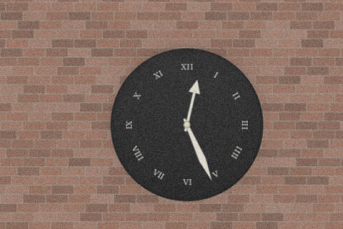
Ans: h=12 m=26
